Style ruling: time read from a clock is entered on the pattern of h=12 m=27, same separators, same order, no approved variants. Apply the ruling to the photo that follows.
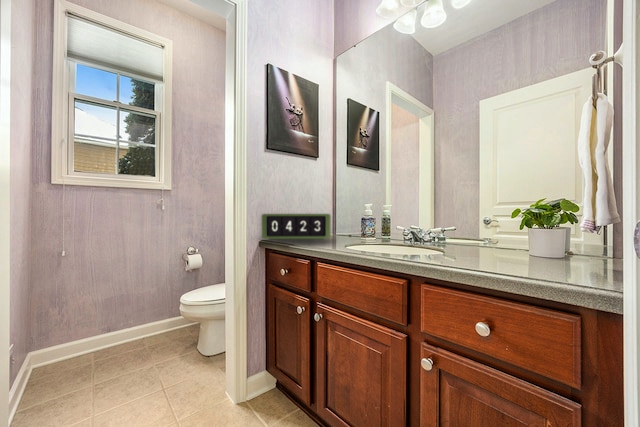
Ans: h=4 m=23
